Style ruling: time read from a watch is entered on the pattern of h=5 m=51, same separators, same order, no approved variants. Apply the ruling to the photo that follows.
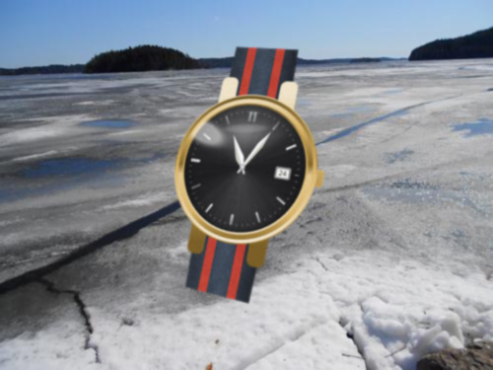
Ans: h=11 m=5
